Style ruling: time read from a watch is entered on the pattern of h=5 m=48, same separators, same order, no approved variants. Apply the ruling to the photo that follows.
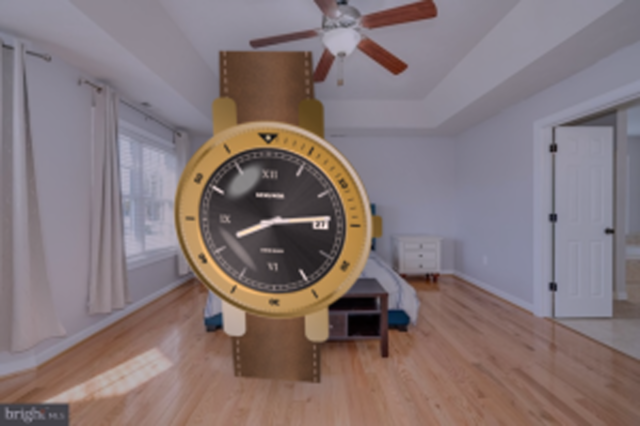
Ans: h=8 m=14
